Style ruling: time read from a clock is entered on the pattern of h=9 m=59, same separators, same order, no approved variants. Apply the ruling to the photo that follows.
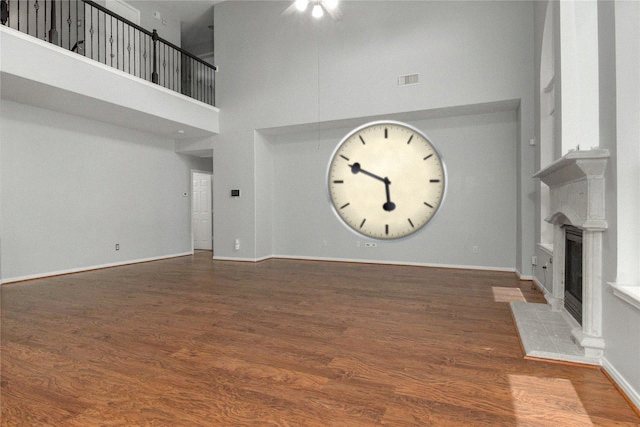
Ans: h=5 m=49
